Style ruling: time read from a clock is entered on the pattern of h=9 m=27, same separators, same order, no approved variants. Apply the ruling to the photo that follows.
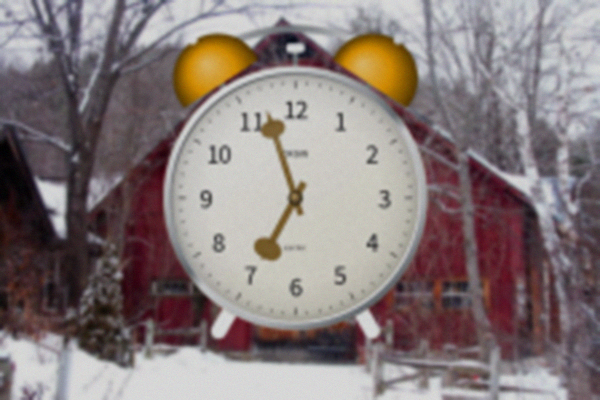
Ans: h=6 m=57
